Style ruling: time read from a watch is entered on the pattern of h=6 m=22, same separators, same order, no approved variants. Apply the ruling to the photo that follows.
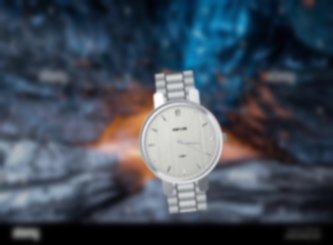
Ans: h=3 m=20
